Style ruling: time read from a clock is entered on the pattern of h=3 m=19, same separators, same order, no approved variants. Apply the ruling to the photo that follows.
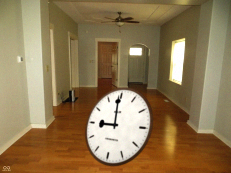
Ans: h=8 m=59
